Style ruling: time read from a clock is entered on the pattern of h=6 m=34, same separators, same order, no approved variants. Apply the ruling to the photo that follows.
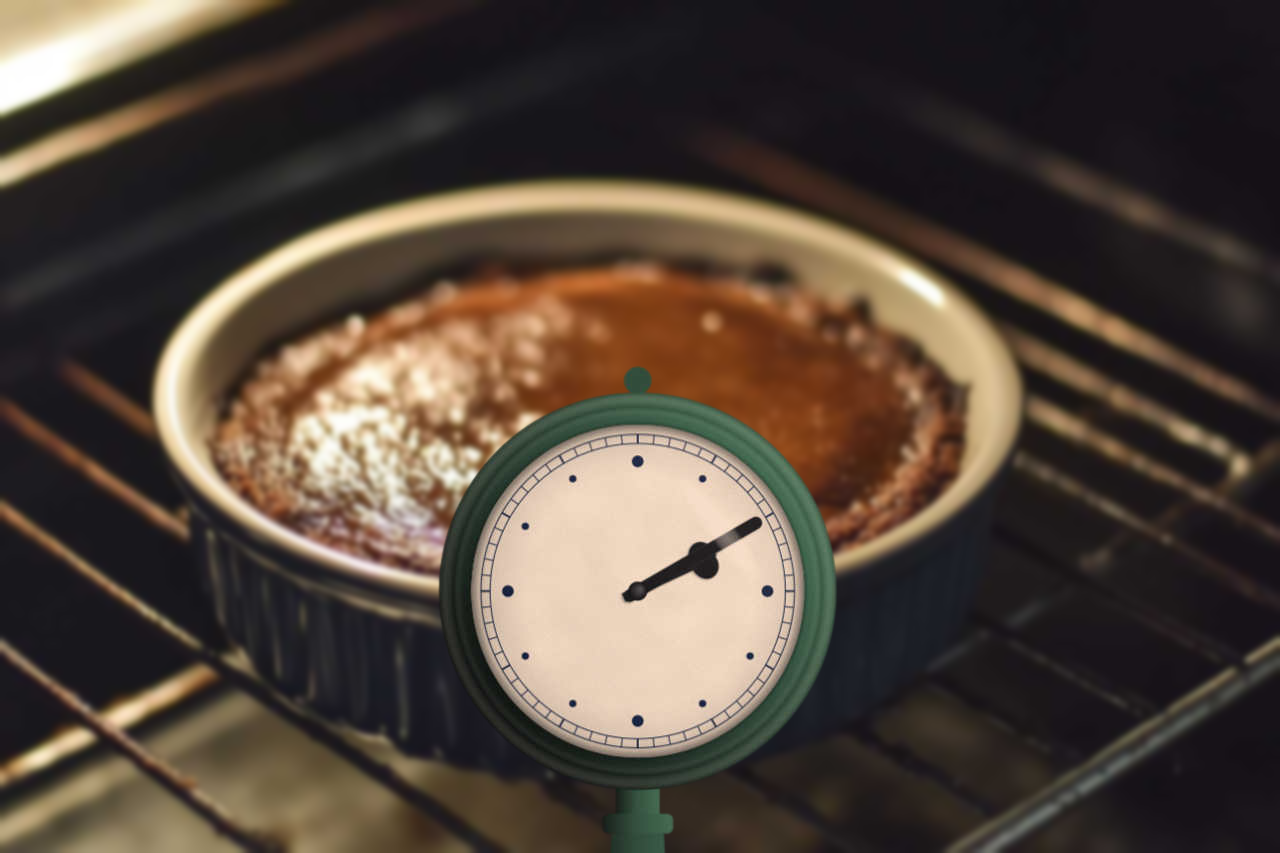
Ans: h=2 m=10
